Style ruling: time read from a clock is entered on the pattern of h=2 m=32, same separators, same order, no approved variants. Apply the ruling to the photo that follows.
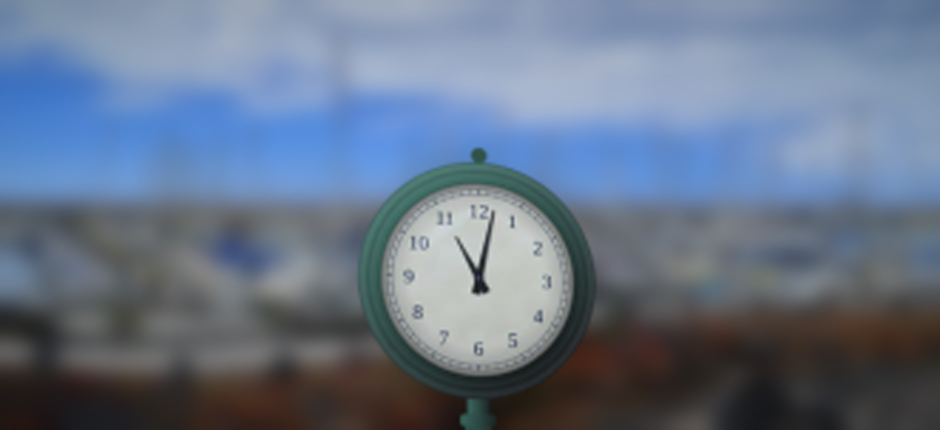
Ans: h=11 m=2
